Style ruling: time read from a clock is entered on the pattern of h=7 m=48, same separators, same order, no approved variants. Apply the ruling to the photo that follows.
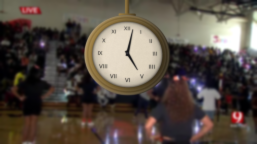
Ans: h=5 m=2
